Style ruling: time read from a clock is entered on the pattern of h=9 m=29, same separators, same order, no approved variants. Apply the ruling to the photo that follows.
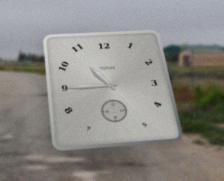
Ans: h=10 m=45
